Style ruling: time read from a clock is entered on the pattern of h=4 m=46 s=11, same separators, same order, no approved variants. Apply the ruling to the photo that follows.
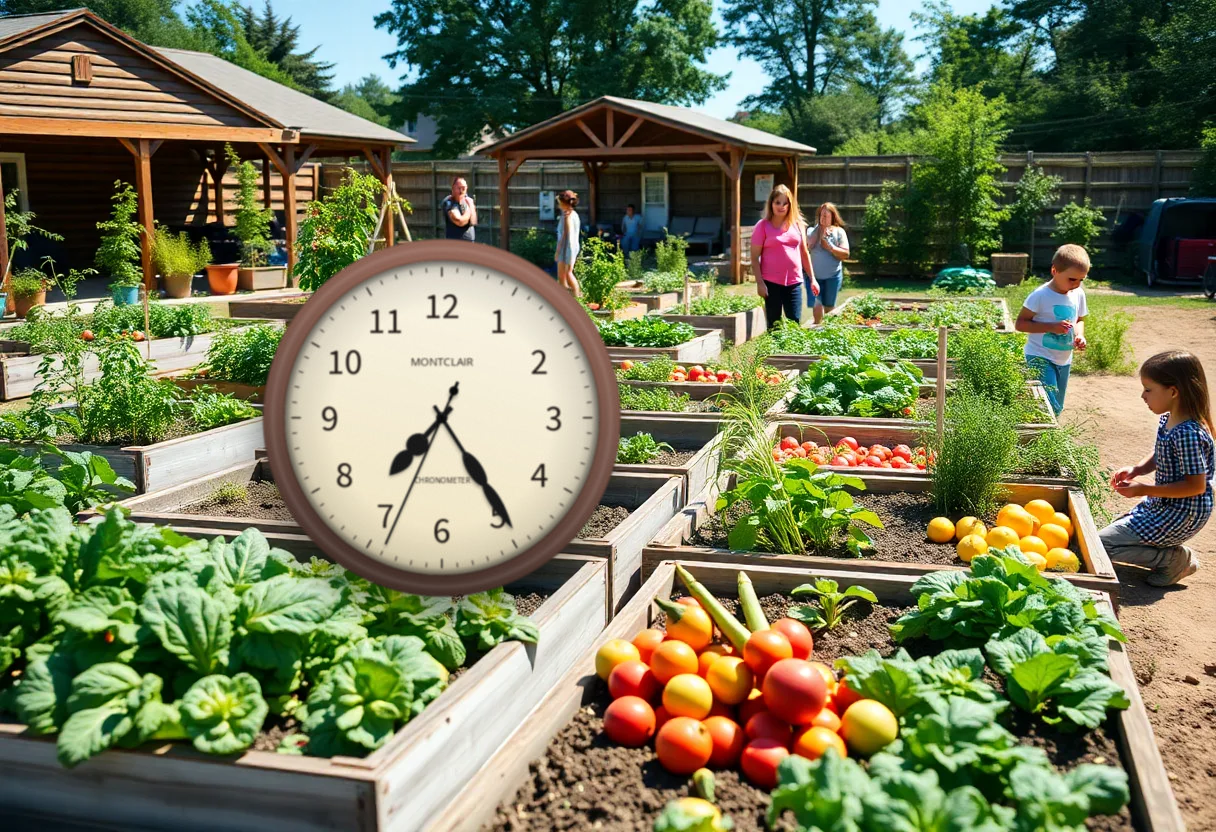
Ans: h=7 m=24 s=34
